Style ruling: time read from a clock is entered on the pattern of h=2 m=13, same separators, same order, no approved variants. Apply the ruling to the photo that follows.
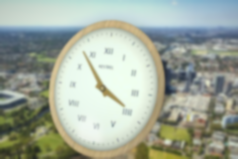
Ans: h=3 m=53
